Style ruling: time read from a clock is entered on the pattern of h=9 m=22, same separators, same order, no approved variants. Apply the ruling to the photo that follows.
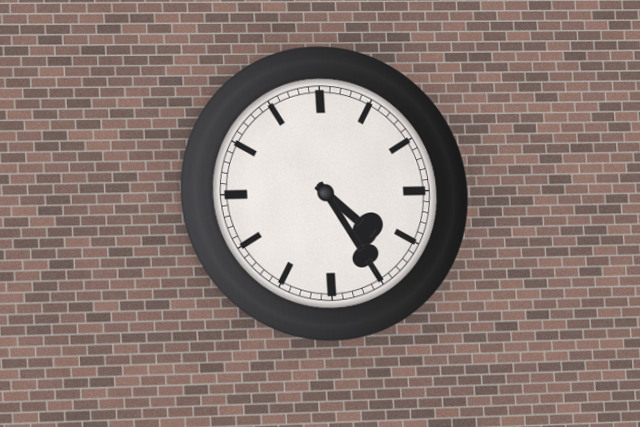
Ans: h=4 m=25
